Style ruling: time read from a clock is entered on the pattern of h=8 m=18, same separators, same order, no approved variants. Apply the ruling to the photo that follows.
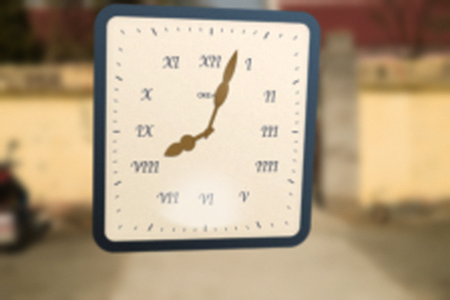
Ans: h=8 m=3
